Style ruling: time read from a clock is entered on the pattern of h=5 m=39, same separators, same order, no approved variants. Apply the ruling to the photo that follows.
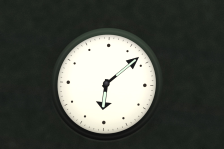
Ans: h=6 m=8
